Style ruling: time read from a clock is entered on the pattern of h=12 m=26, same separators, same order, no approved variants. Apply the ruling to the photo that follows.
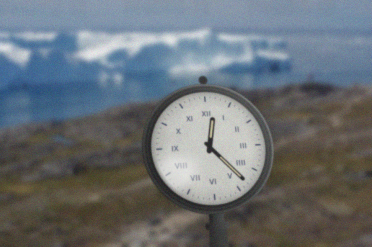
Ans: h=12 m=23
